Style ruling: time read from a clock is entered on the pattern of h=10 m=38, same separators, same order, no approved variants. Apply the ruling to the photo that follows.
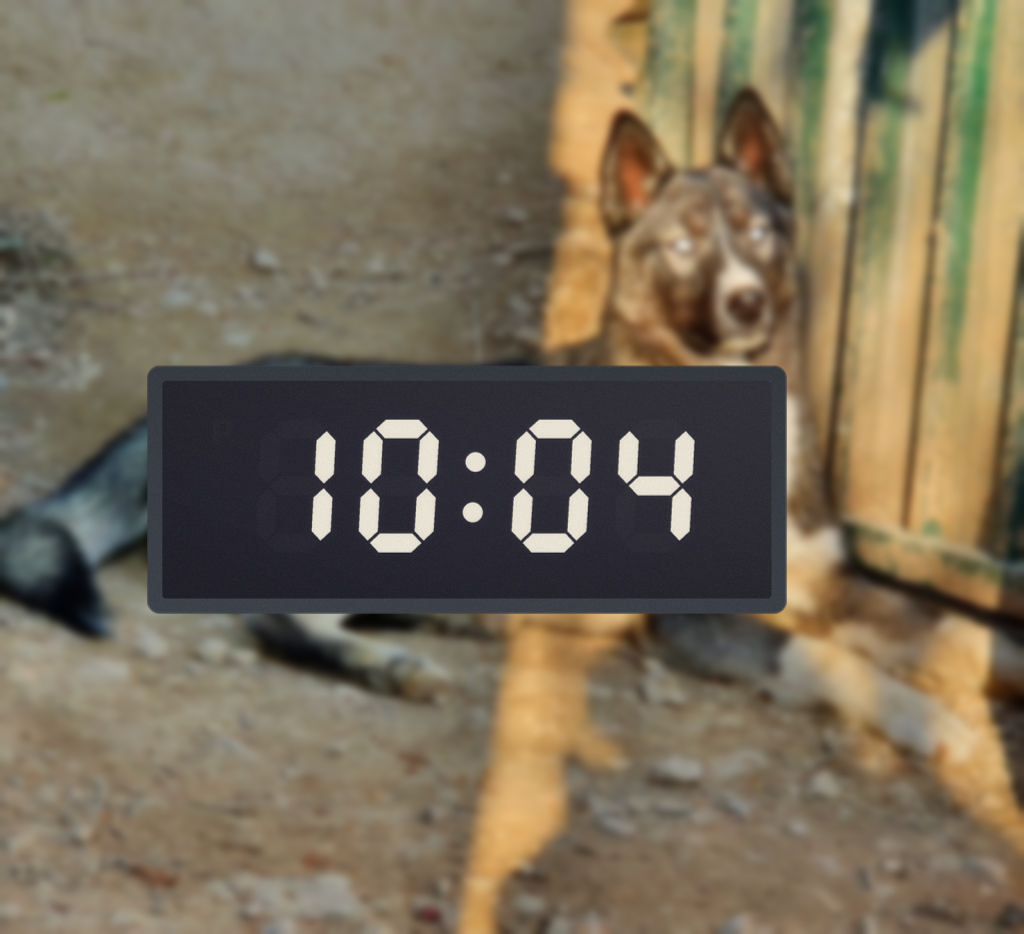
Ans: h=10 m=4
